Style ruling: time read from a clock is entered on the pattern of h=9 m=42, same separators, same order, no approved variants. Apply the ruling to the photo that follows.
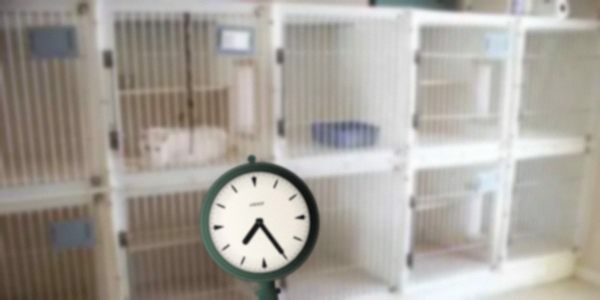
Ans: h=7 m=25
